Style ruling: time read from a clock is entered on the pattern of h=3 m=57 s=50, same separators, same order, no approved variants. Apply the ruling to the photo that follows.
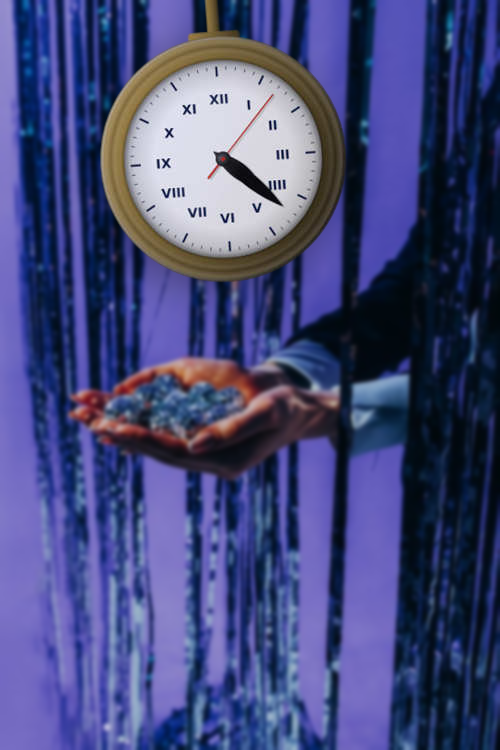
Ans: h=4 m=22 s=7
